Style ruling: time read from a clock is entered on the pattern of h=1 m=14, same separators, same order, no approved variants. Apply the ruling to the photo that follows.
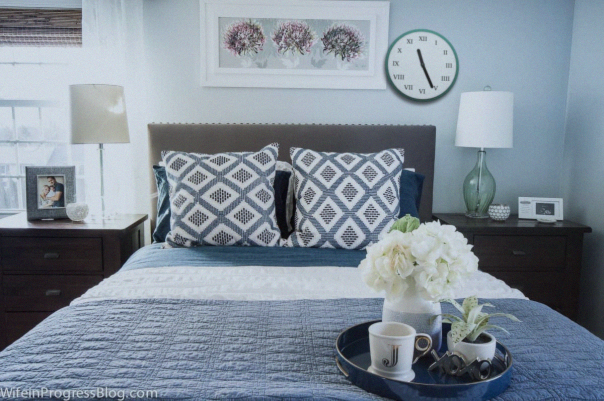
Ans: h=11 m=26
